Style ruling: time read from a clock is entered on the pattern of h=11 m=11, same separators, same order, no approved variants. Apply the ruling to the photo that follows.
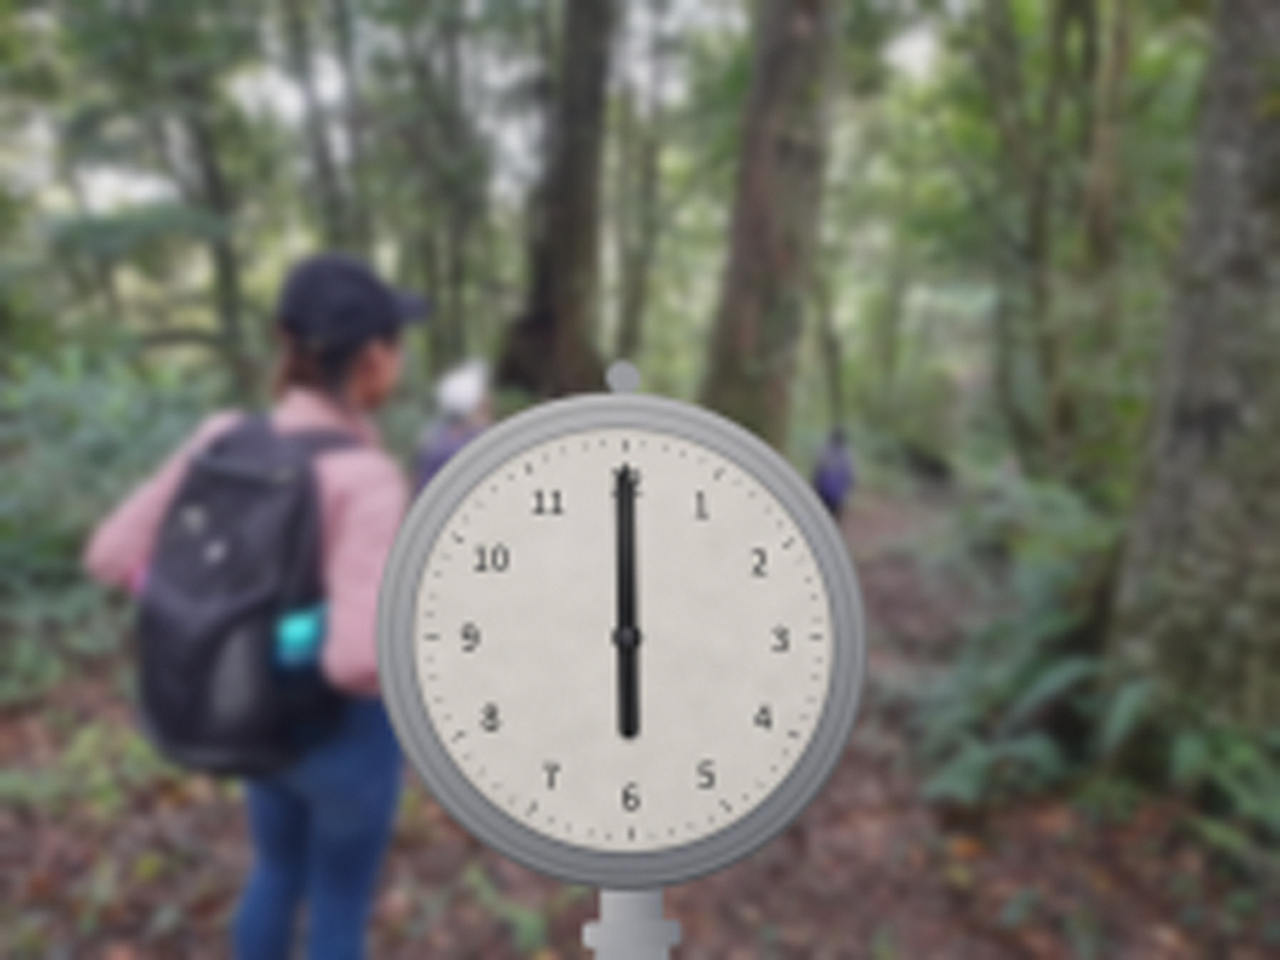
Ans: h=6 m=0
